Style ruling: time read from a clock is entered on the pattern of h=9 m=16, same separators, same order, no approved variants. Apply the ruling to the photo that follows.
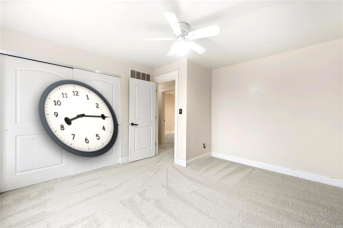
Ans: h=8 m=15
